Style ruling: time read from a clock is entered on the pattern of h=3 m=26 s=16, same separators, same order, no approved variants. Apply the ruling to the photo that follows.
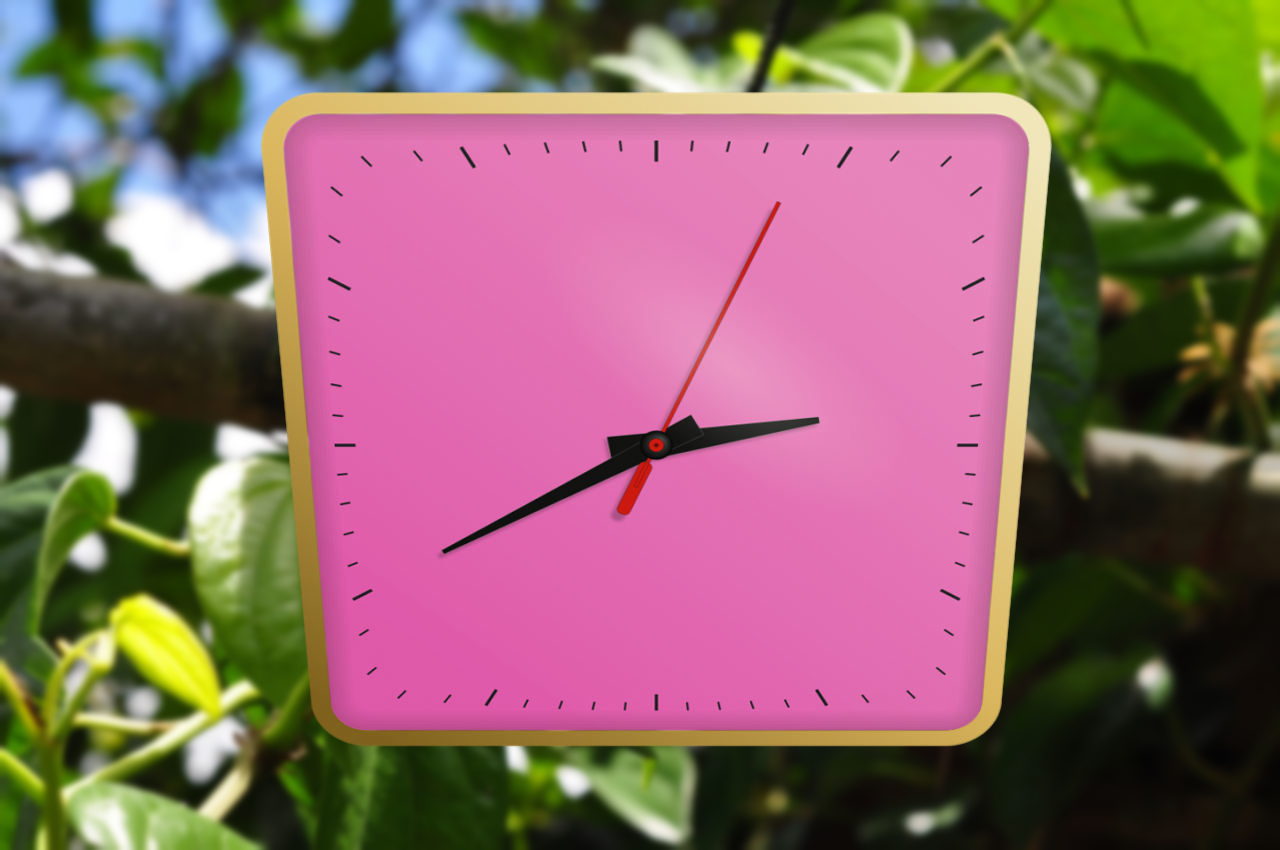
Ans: h=2 m=40 s=4
